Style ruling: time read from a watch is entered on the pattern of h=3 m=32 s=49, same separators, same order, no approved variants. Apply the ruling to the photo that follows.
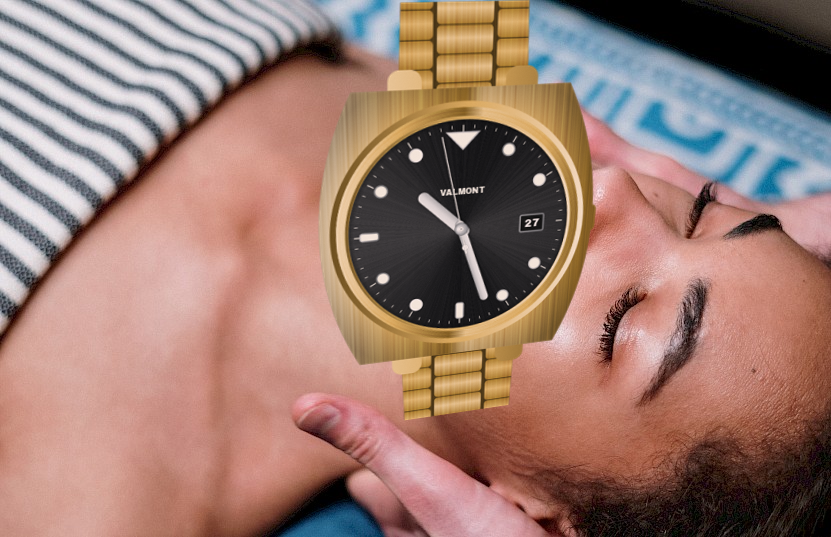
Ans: h=10 m=26 s=58
